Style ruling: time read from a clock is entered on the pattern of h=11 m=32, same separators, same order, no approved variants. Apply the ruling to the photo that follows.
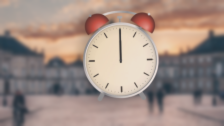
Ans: h=12 m=0
